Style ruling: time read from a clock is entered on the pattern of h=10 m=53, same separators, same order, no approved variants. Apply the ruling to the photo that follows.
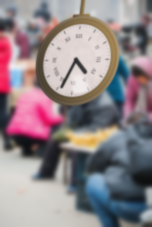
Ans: h=4 m=34
